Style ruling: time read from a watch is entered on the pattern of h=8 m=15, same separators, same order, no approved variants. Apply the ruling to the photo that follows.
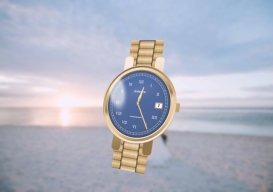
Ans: h=12 m=25
